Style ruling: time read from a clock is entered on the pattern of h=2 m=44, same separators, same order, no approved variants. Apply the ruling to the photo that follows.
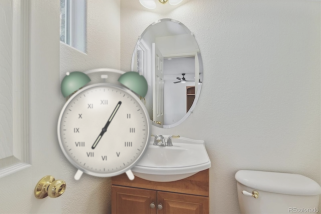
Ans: h=7 m=5
